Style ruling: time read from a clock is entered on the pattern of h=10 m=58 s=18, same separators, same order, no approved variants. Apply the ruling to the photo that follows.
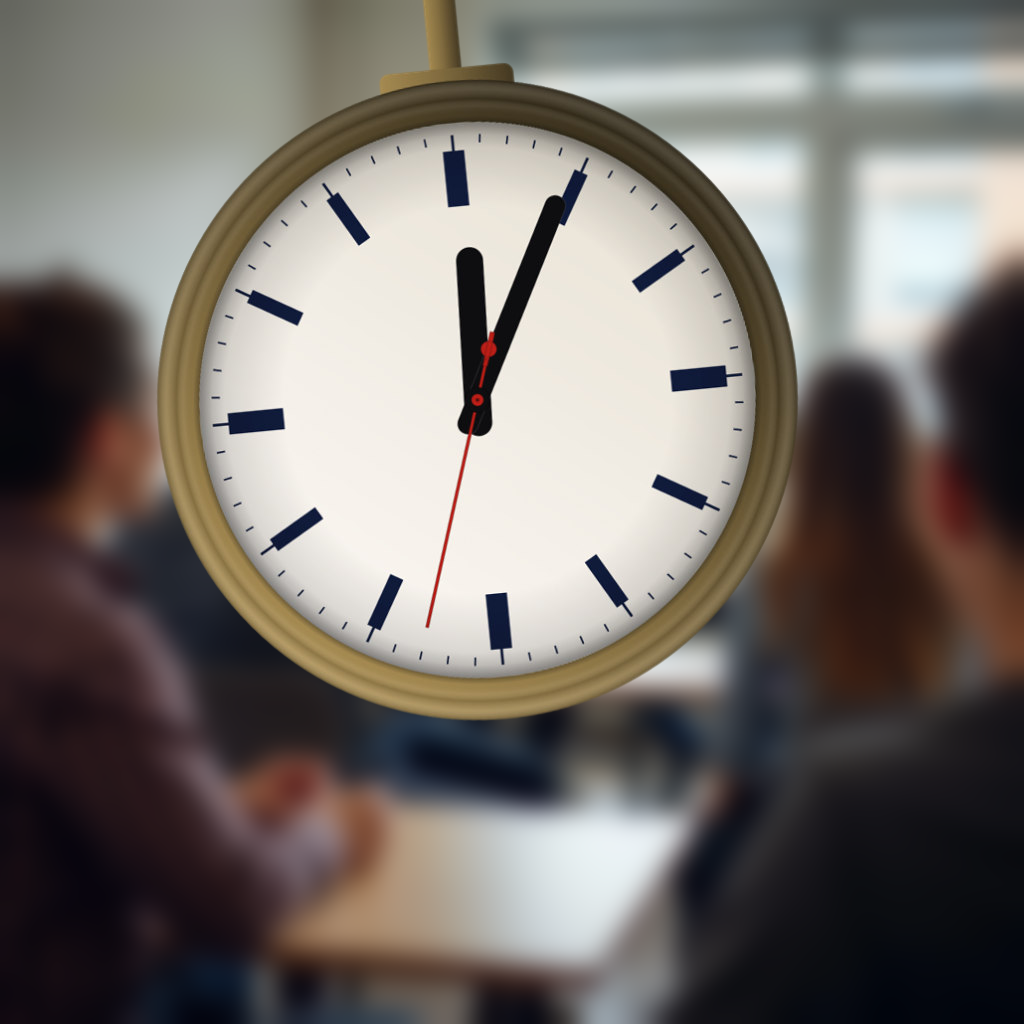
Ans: h=12 m=4 s=33
